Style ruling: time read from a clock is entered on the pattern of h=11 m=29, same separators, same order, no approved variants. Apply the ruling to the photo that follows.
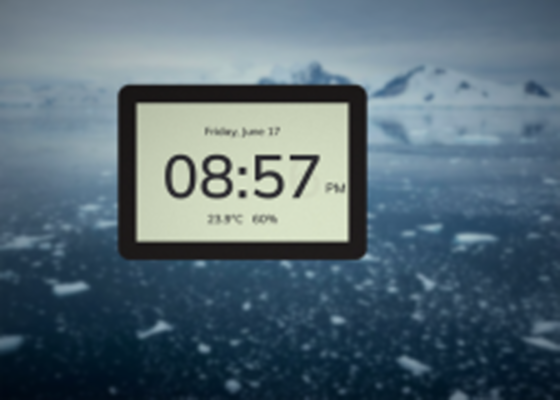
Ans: h=8 m=57
